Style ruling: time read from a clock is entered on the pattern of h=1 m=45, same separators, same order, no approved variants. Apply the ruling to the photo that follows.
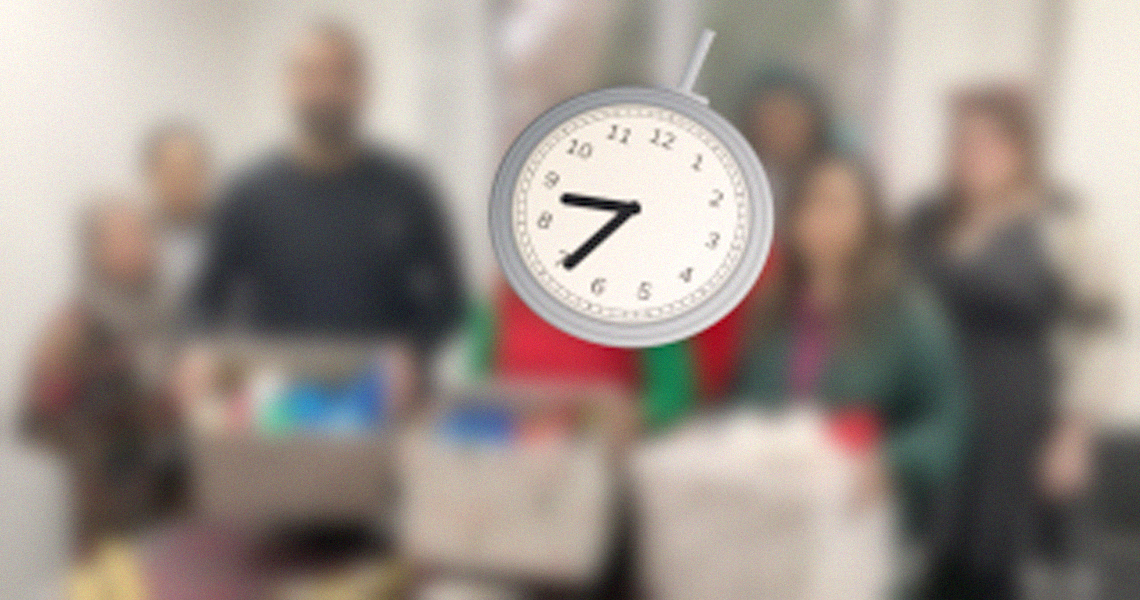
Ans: h=8 m=34
